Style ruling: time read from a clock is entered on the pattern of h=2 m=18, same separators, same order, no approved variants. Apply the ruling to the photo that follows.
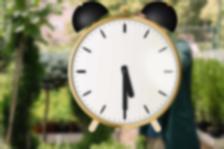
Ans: h=5 m=30
